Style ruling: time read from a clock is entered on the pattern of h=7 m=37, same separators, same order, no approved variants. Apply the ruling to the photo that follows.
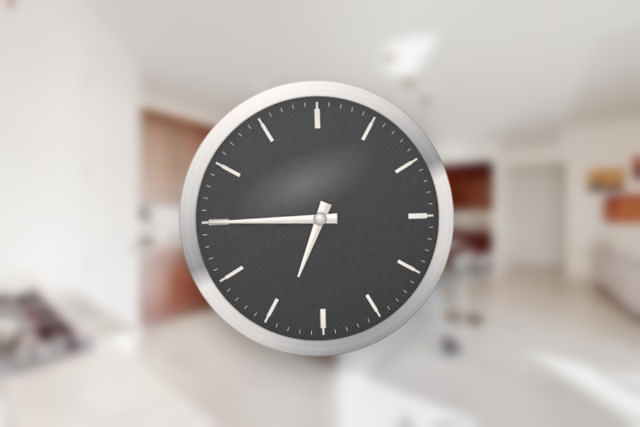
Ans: h=6 m=45
